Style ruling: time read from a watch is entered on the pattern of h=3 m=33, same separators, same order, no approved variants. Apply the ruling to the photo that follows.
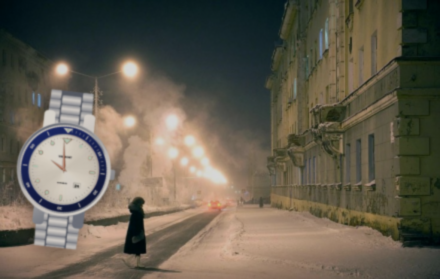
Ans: h=9 m=59
